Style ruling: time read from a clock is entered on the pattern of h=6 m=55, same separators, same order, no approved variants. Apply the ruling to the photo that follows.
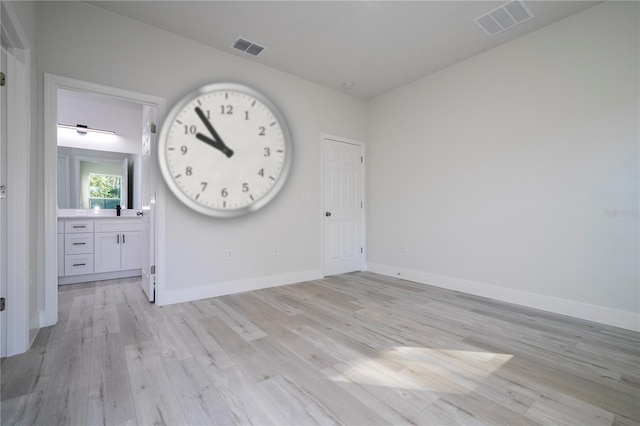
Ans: h=9 m=54
